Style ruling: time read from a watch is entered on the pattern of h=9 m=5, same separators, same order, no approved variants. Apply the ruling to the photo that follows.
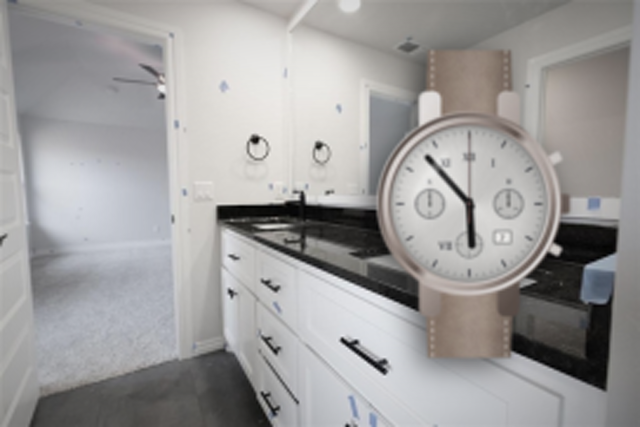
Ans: h=5 m=53
